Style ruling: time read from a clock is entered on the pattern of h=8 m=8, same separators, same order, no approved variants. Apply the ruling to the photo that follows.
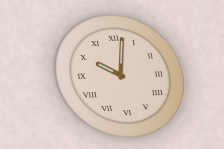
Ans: h=10 m=2
